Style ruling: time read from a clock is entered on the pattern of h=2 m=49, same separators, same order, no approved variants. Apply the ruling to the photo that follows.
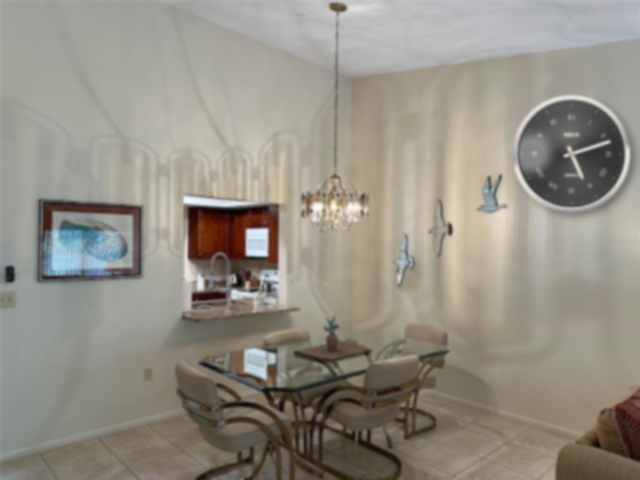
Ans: h=5 m=12
